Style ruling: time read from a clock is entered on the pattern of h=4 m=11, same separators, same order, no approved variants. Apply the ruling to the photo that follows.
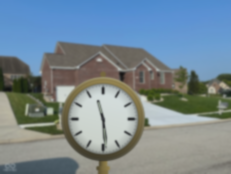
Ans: h=11 m=29
